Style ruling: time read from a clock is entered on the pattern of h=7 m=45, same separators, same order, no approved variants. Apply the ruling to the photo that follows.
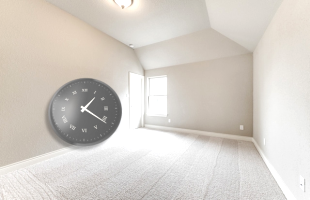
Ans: h=1 m=21
